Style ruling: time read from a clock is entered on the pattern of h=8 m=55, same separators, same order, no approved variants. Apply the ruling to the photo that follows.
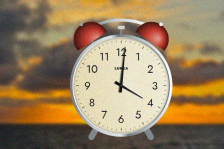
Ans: h=4 m=1
